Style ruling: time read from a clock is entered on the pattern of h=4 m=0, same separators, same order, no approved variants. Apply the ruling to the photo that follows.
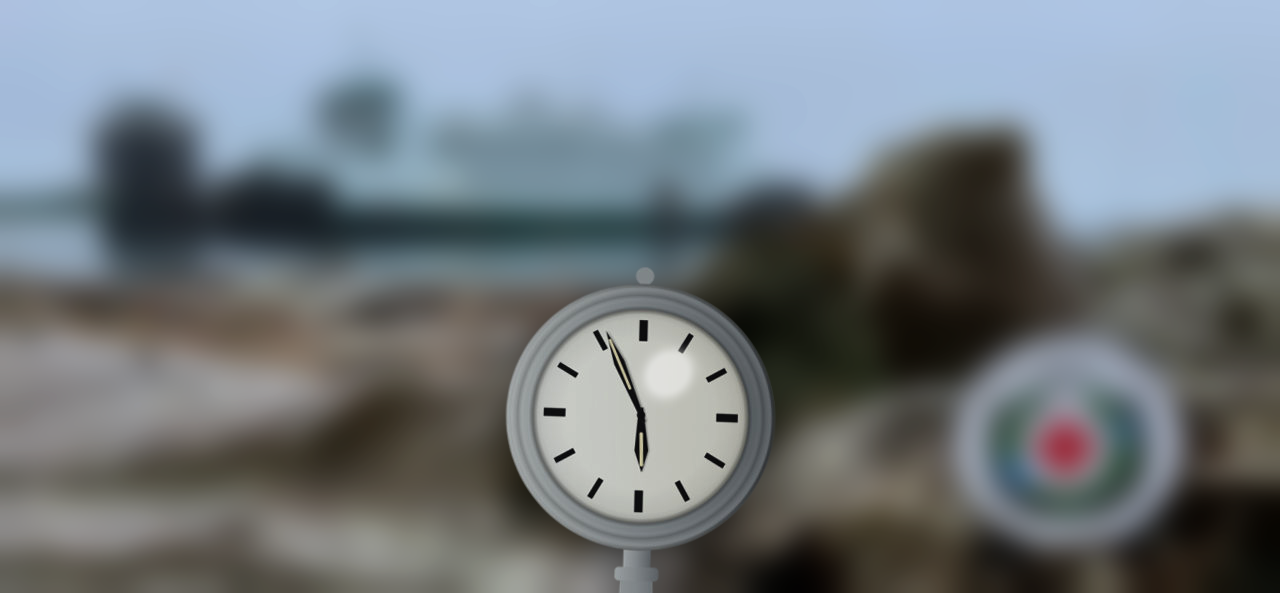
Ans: h=5 m=56
